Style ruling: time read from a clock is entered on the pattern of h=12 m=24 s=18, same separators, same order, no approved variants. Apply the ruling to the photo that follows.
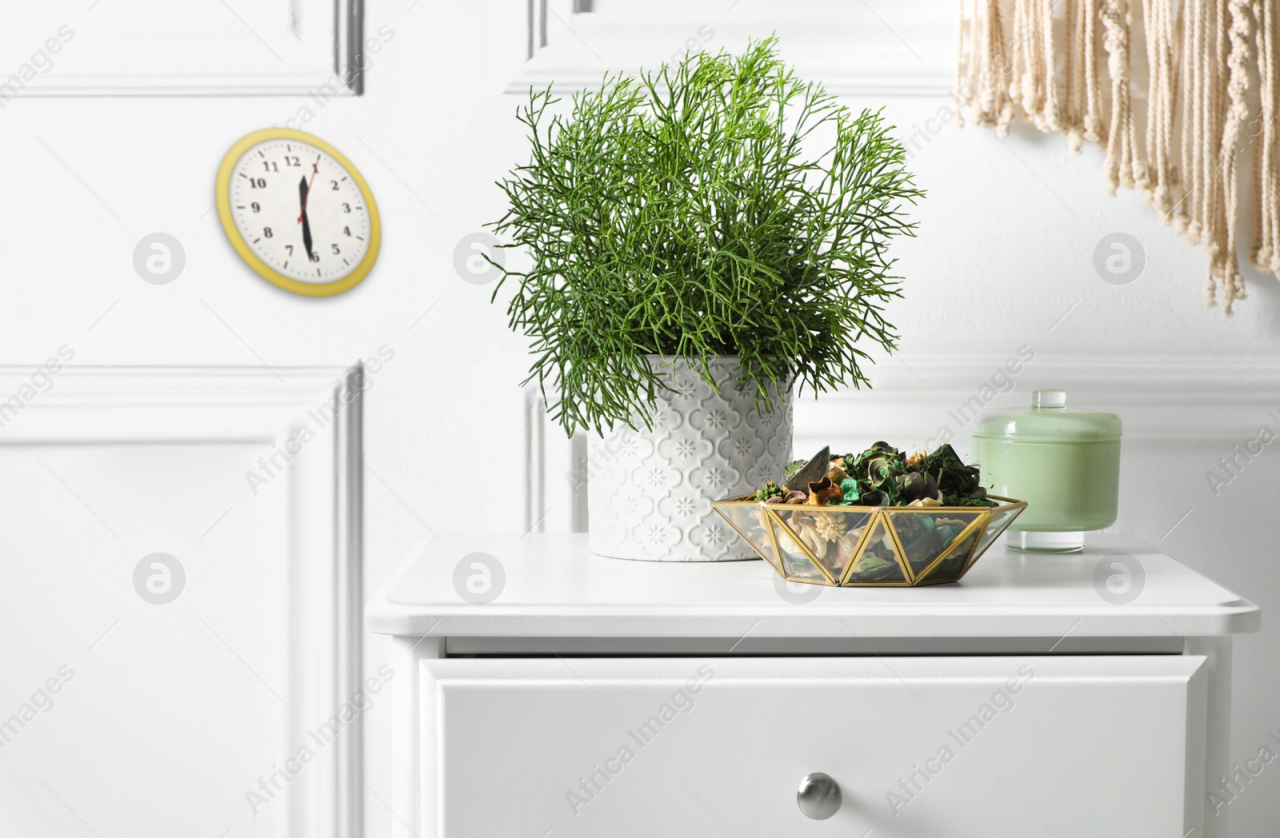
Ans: h=12 m=31 s=5
